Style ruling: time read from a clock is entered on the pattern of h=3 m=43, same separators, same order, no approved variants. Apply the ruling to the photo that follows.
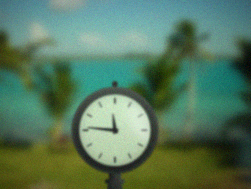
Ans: h=11 m=46
